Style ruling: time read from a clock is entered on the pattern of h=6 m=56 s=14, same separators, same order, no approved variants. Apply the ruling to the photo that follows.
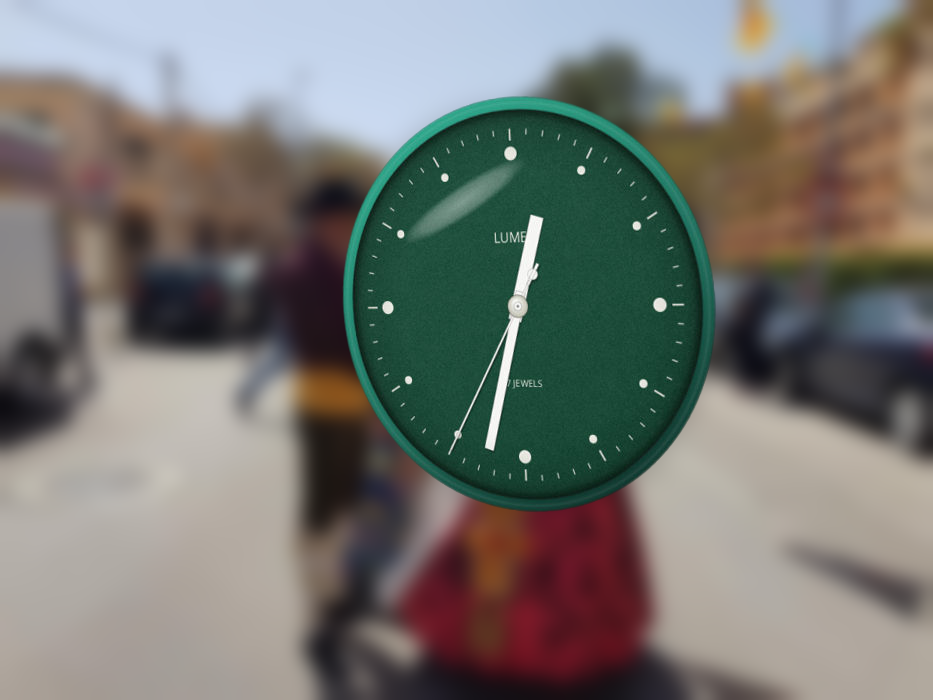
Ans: h=12 m=32 s=35
